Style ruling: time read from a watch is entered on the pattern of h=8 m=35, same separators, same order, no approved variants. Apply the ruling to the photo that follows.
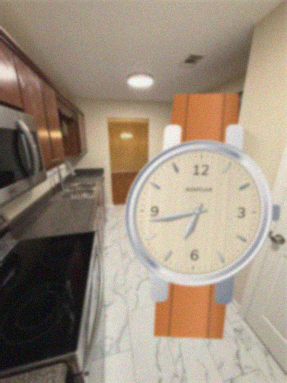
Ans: h=6 m=43
